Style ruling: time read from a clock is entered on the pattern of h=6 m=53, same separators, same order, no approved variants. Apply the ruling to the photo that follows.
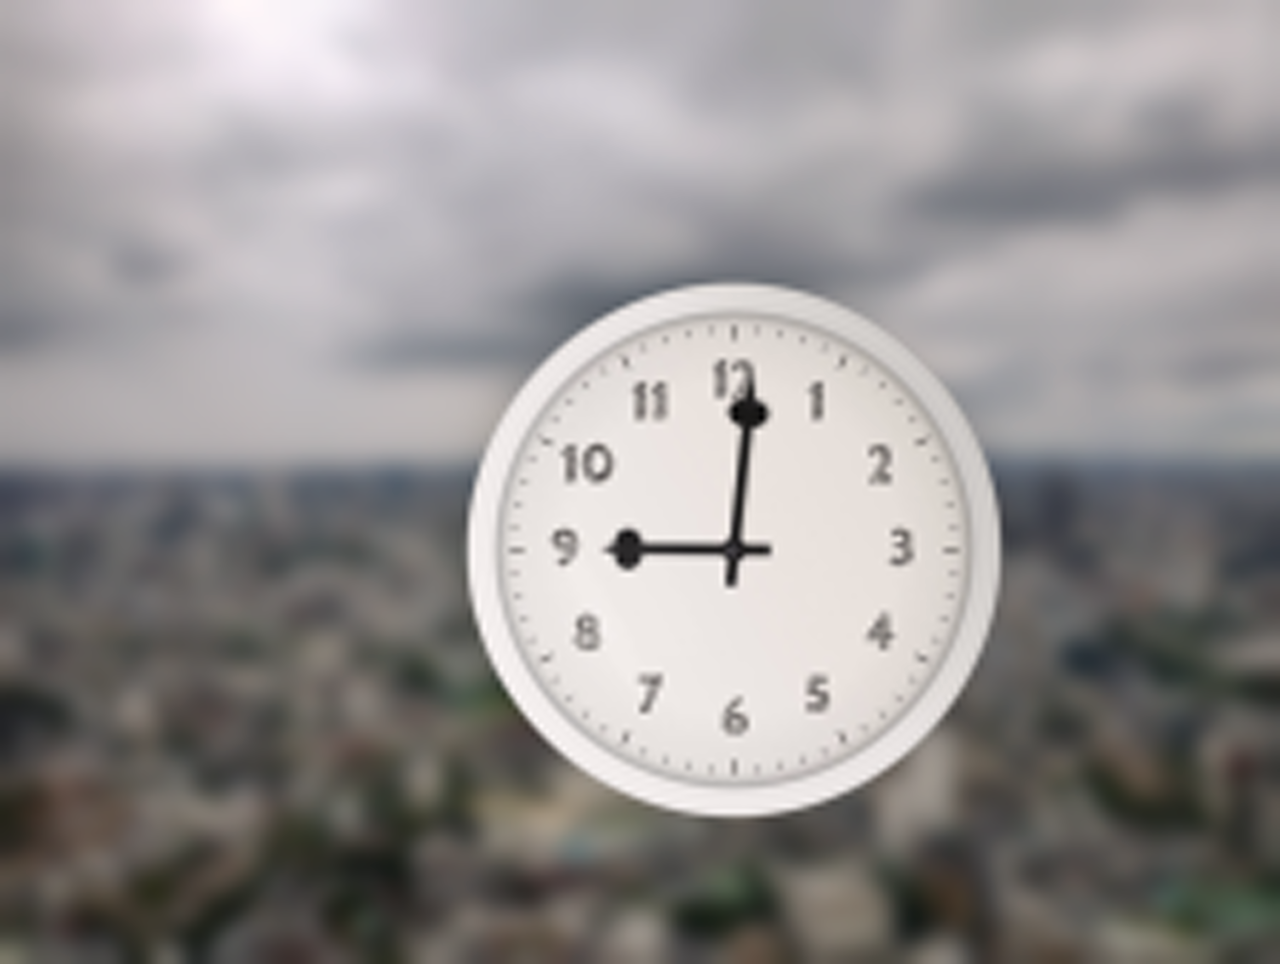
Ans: h=9 m=1
